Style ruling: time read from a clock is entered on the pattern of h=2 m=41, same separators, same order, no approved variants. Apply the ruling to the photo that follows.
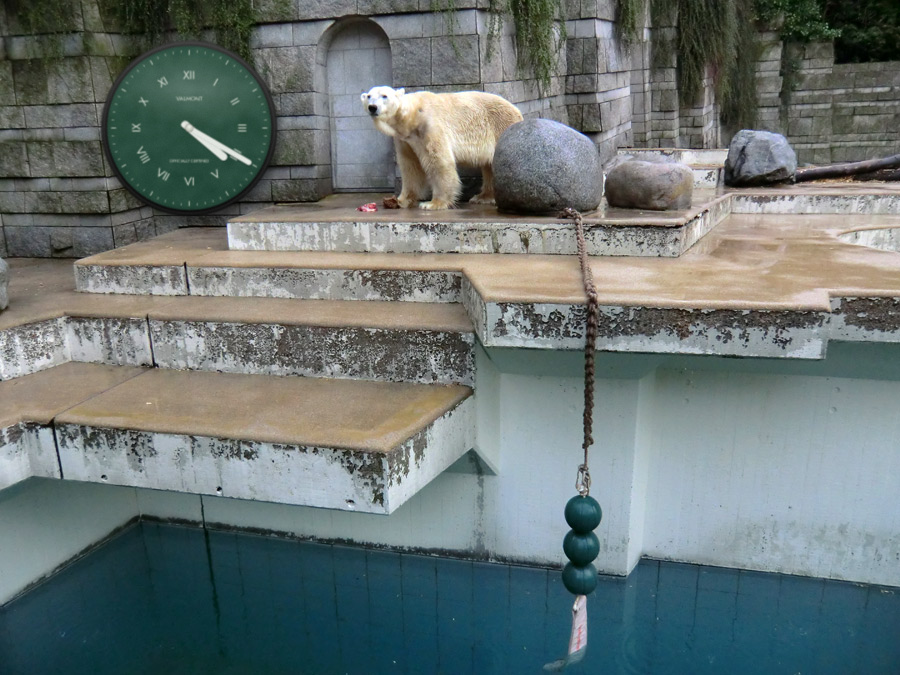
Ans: h=4 m=20
